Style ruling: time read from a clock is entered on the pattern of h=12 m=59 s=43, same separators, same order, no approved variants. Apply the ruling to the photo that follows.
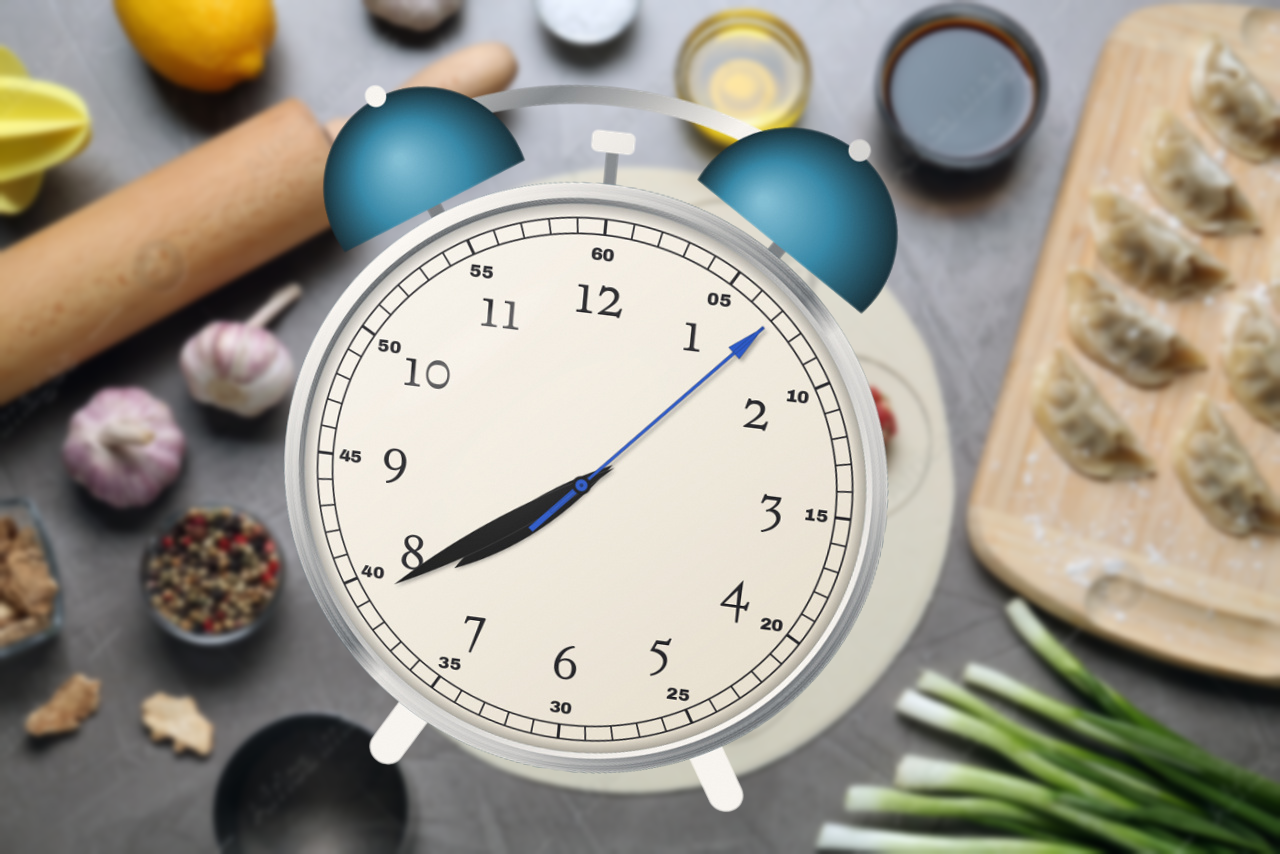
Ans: h=7 m=39 s=7
